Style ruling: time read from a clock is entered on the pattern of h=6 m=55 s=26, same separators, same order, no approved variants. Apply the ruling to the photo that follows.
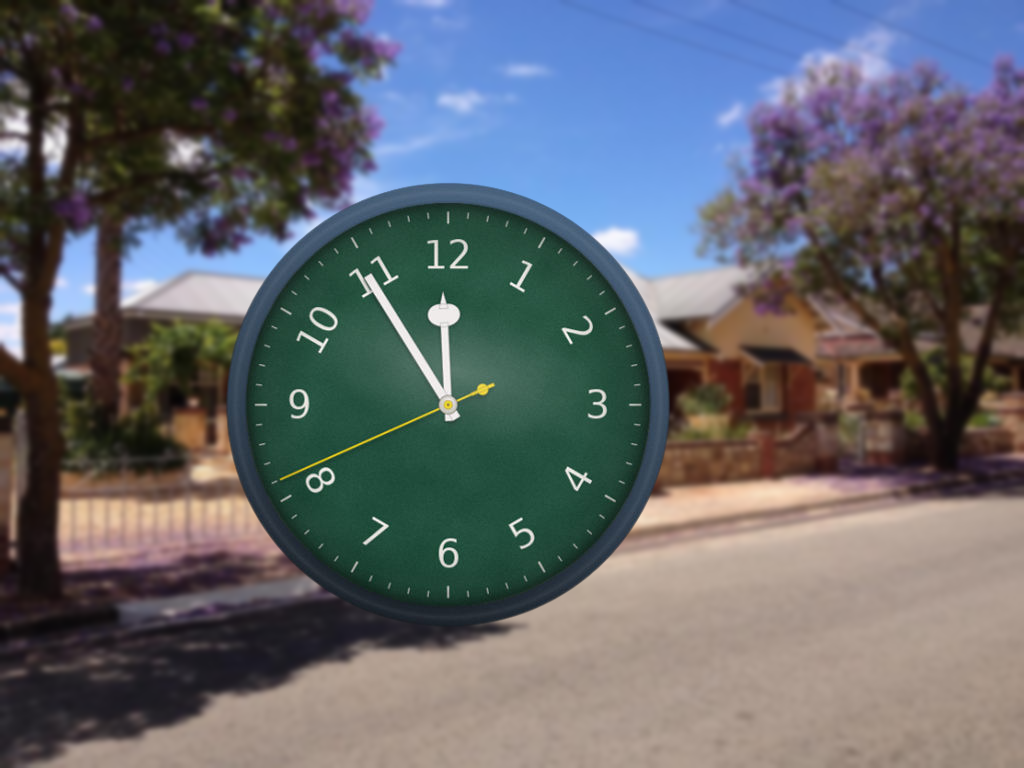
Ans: h=11 m=54 s=41
